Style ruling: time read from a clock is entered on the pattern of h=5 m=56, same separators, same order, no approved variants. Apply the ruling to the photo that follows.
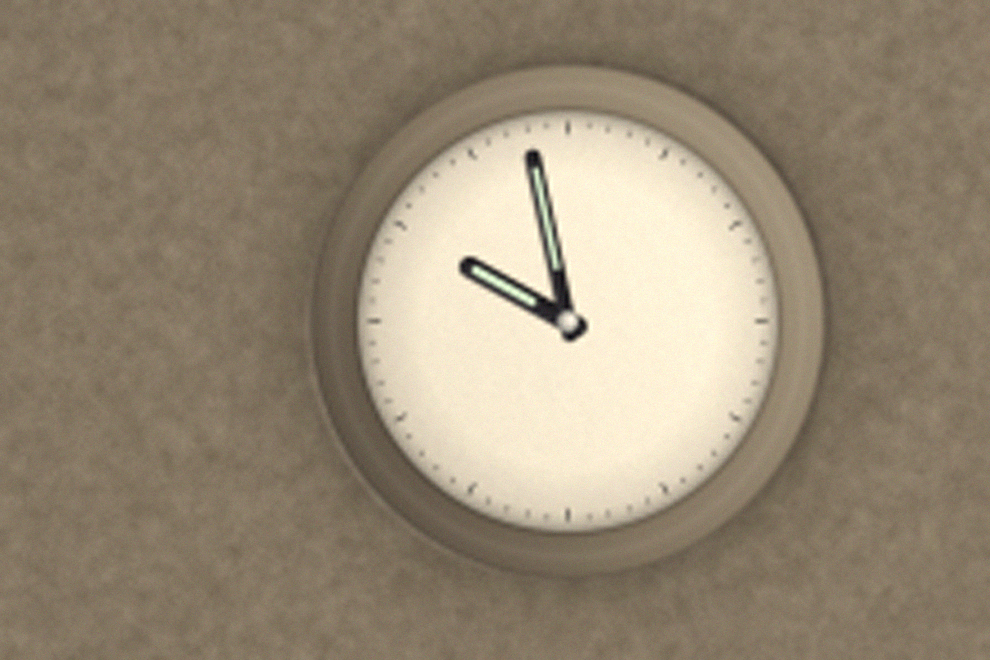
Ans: h=9 m=58
